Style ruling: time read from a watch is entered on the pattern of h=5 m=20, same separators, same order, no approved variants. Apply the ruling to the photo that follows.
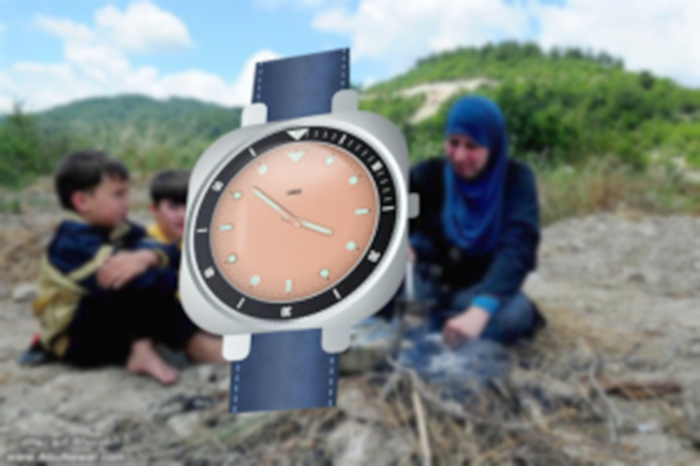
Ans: h=3 m=52
